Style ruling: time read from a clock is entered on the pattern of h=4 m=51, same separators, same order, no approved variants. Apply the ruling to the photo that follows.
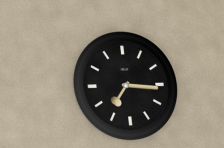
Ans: h=7 m=16
